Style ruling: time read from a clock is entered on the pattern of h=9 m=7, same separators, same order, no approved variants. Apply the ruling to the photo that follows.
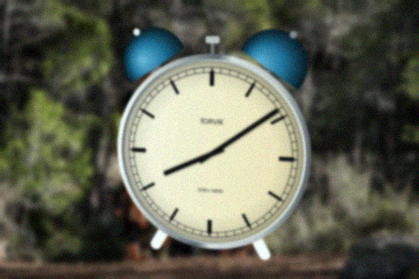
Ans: h=8 m=9
